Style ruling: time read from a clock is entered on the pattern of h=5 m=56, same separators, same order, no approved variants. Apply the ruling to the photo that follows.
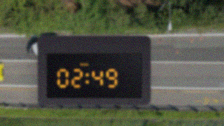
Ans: h=2 m=49
